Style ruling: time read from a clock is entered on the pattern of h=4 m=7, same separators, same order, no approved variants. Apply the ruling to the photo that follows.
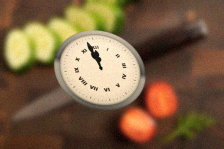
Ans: h=11 m=58
